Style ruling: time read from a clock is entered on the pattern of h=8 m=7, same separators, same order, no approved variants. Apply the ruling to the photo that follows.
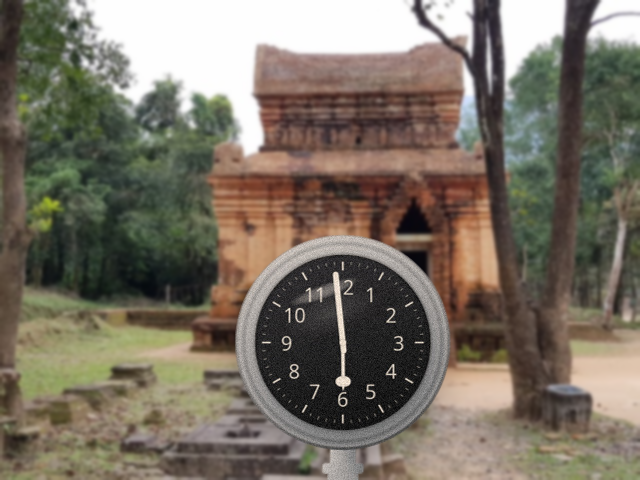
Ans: h=5 m=59
